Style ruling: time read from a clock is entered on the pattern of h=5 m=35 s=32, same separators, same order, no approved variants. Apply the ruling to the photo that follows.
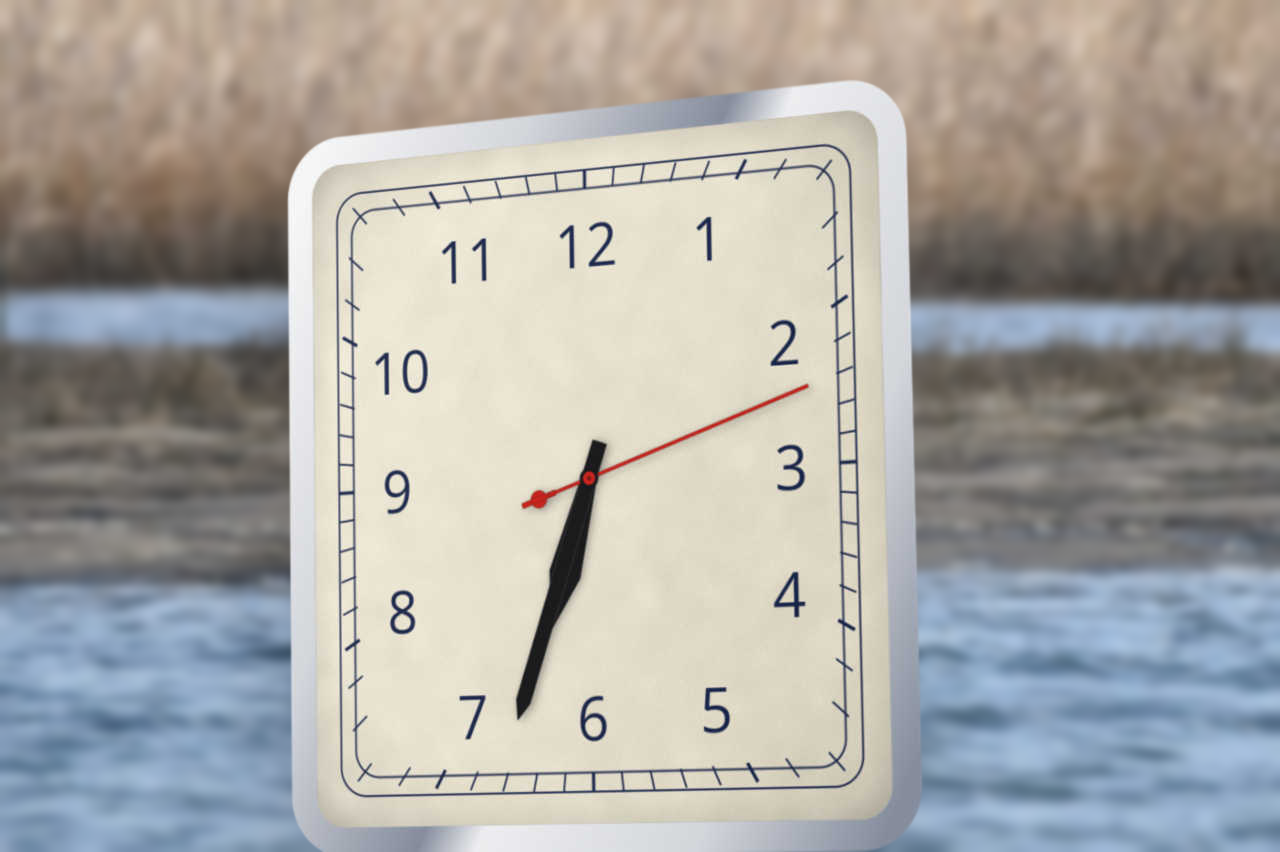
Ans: h=6 m=33 s=12
